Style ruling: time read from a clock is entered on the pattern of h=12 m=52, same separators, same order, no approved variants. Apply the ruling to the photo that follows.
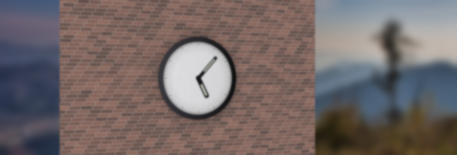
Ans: h=5 m=7
